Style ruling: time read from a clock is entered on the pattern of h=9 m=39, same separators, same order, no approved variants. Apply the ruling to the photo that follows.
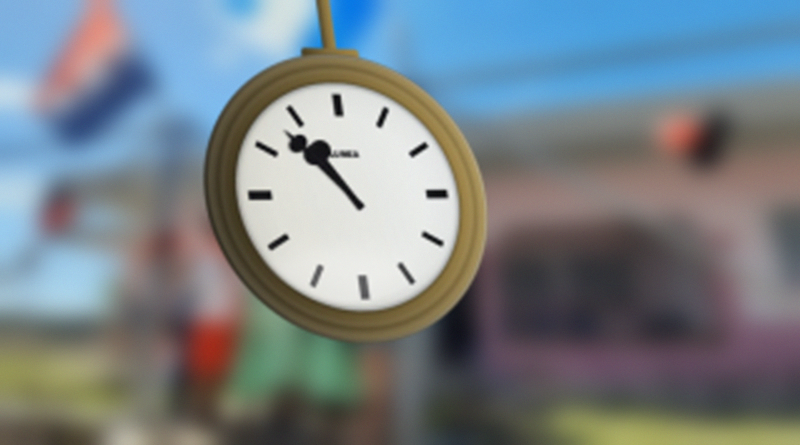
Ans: h=10 m=53
